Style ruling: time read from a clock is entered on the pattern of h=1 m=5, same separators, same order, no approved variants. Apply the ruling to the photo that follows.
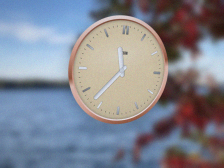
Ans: h=11 m=37
